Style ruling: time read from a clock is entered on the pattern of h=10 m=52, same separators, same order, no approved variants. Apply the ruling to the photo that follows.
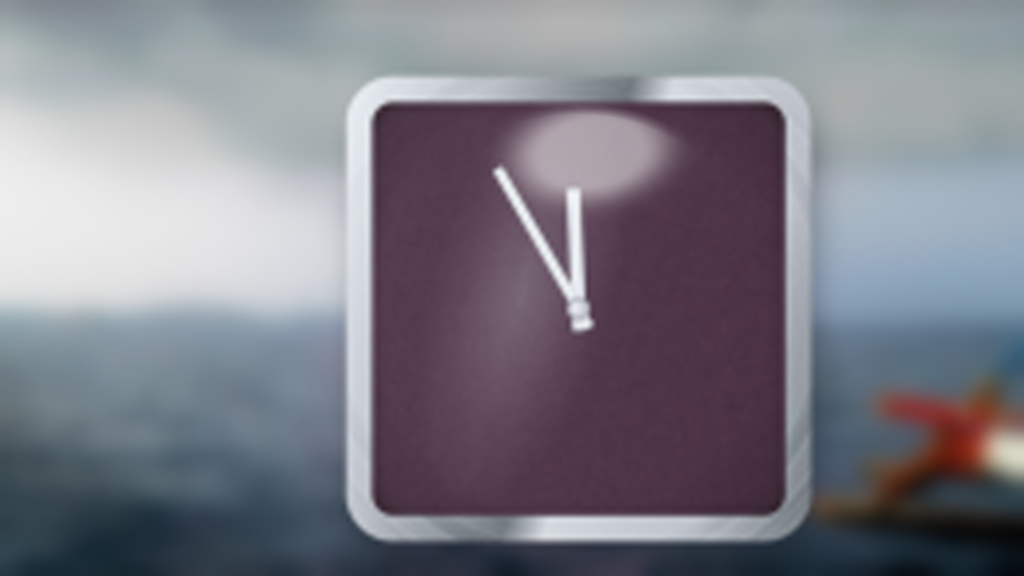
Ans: h=11 m=55
